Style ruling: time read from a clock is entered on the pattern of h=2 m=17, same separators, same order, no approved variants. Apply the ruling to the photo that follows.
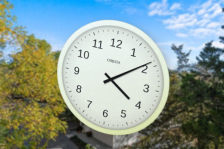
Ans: h=4 m=9
